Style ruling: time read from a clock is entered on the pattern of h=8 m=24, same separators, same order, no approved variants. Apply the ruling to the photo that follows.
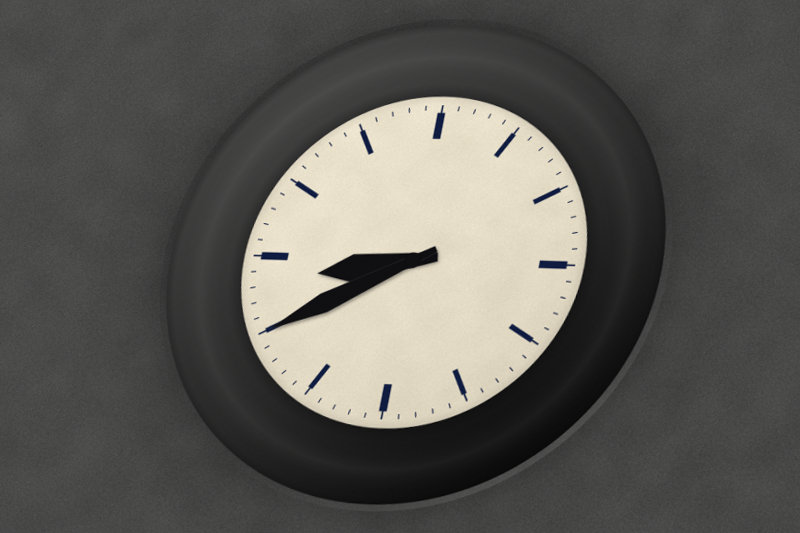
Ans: h=8 m=40
